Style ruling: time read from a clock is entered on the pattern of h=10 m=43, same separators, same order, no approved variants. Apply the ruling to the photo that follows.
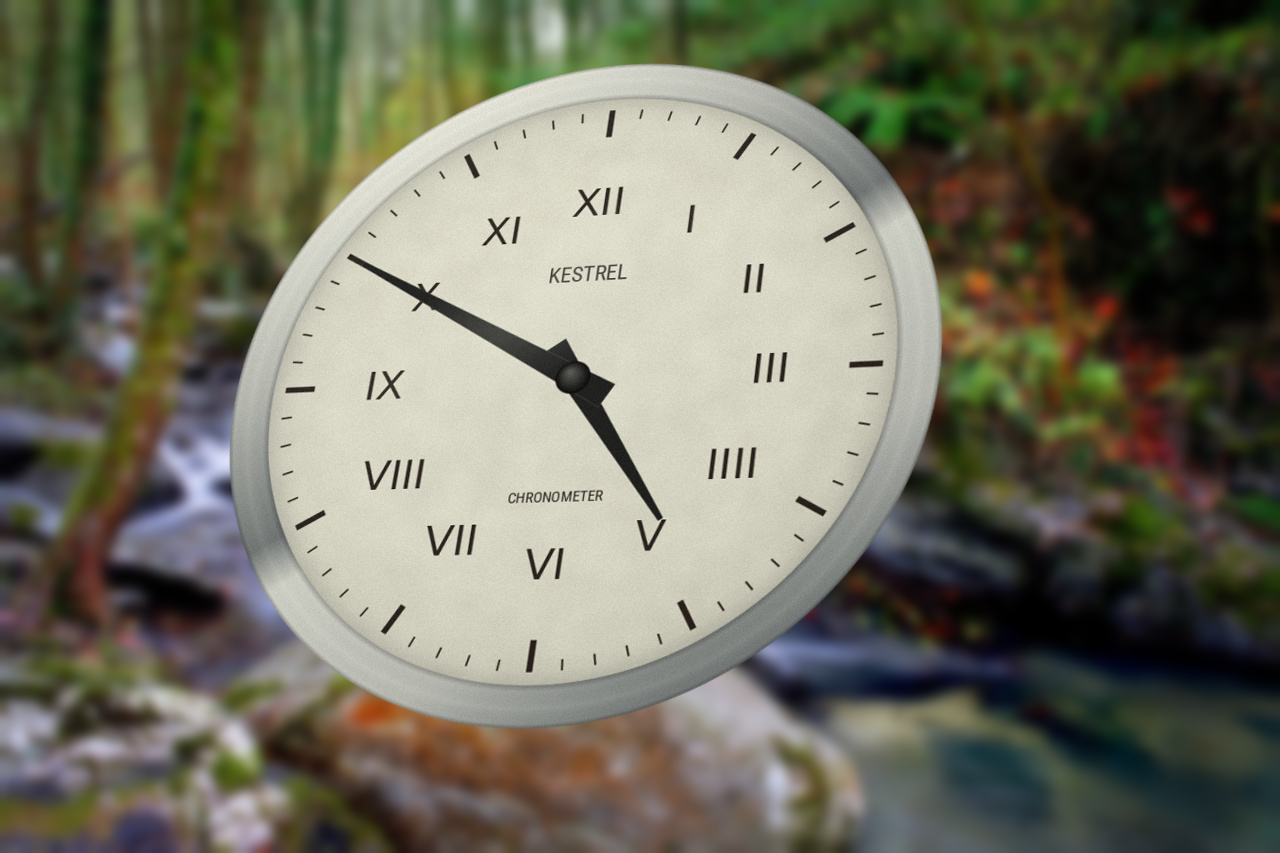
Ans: h=4 m=50
